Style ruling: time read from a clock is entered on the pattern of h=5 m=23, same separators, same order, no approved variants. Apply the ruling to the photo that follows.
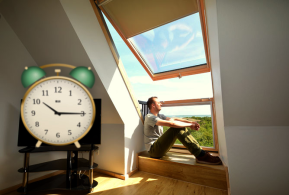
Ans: h=10 m=15
